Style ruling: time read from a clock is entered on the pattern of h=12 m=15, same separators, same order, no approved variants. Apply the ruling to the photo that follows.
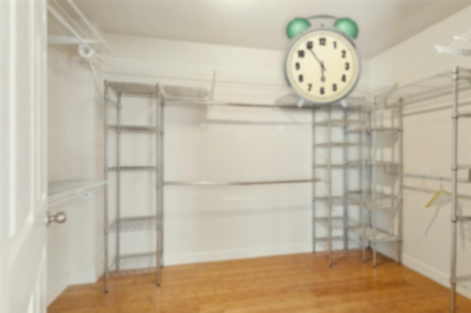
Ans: h=5 m=54
